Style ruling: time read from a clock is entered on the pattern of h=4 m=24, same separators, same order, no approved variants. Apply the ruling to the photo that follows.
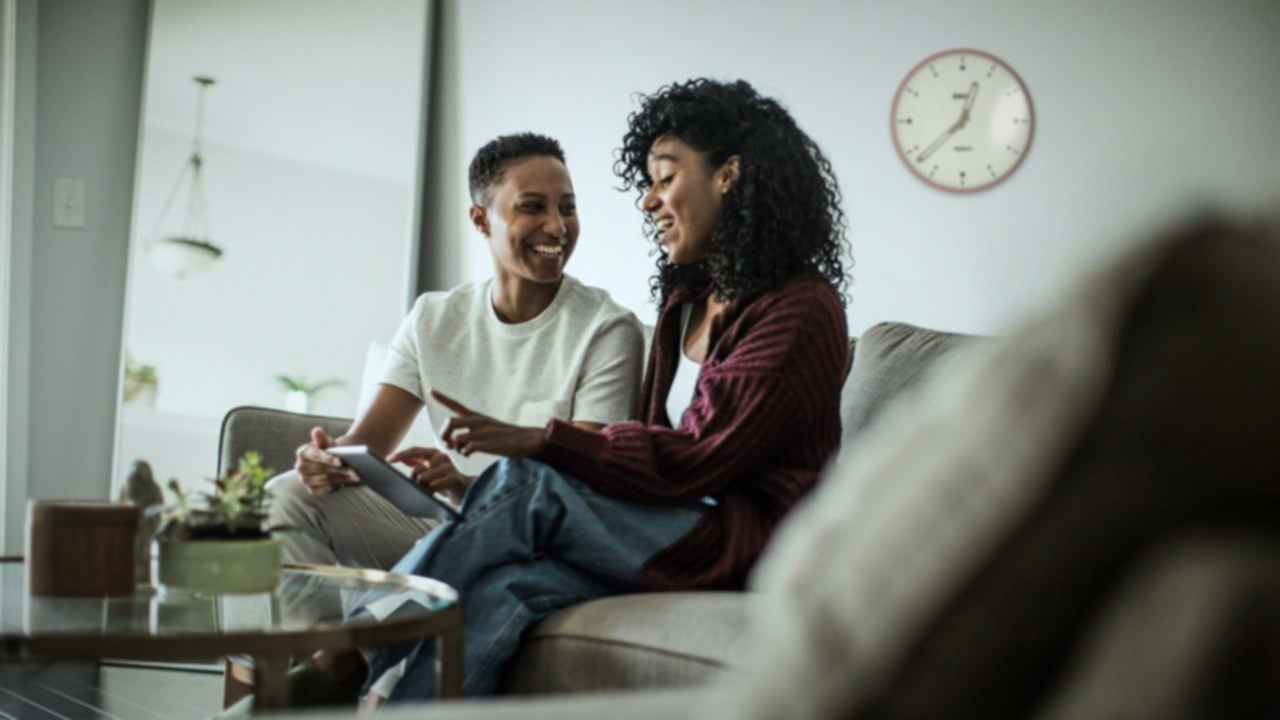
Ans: h=12 m=38
